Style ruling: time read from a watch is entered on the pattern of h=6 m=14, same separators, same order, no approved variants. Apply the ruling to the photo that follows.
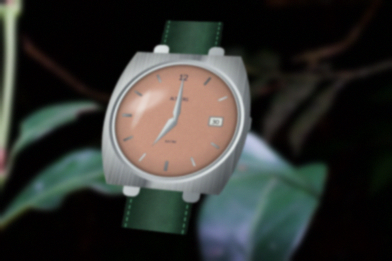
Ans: h=7 m=0
